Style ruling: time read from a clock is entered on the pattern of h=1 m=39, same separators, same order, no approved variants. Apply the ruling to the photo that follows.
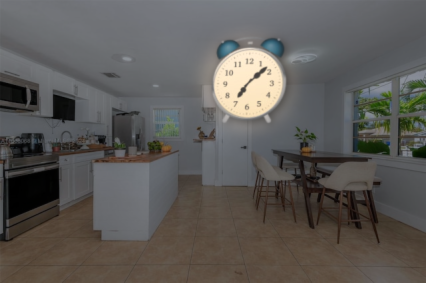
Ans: h=7 m=8
